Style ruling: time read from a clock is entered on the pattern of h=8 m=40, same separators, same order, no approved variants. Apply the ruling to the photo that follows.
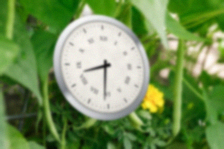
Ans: h=8 m=31
